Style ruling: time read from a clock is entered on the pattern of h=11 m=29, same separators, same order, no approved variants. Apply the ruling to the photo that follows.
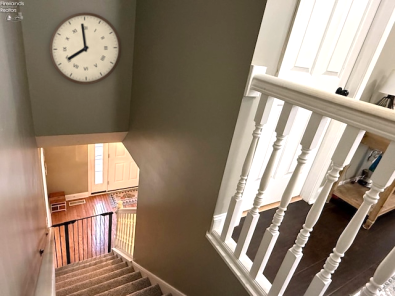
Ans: h=7 m=59
